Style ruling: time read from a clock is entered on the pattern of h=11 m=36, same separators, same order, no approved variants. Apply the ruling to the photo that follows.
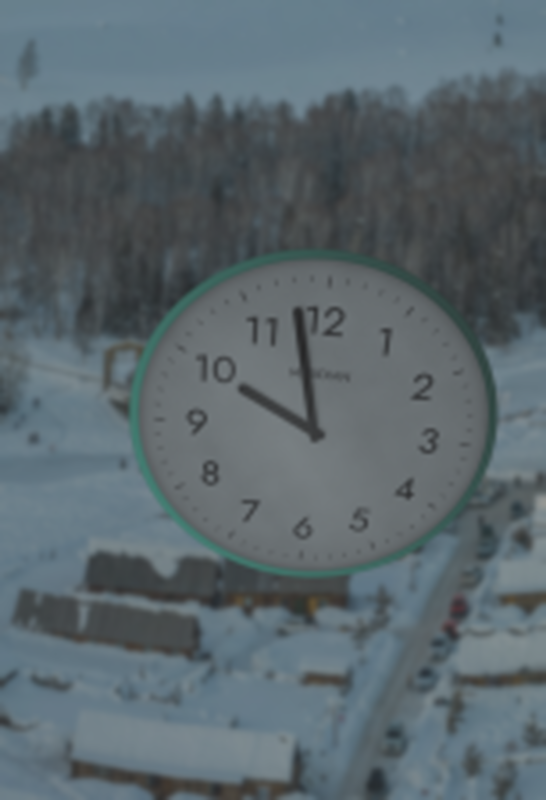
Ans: h=9 m=58
